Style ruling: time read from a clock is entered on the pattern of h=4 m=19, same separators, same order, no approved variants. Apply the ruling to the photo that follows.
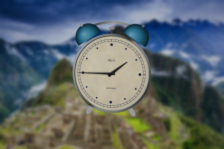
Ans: h=1 m=45
